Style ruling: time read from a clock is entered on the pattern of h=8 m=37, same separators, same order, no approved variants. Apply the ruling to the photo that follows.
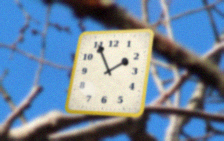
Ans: h=1 m=55
